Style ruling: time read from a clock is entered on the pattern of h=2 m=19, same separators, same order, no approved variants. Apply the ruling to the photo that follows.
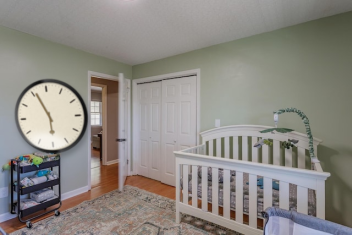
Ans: h=5 m=56
